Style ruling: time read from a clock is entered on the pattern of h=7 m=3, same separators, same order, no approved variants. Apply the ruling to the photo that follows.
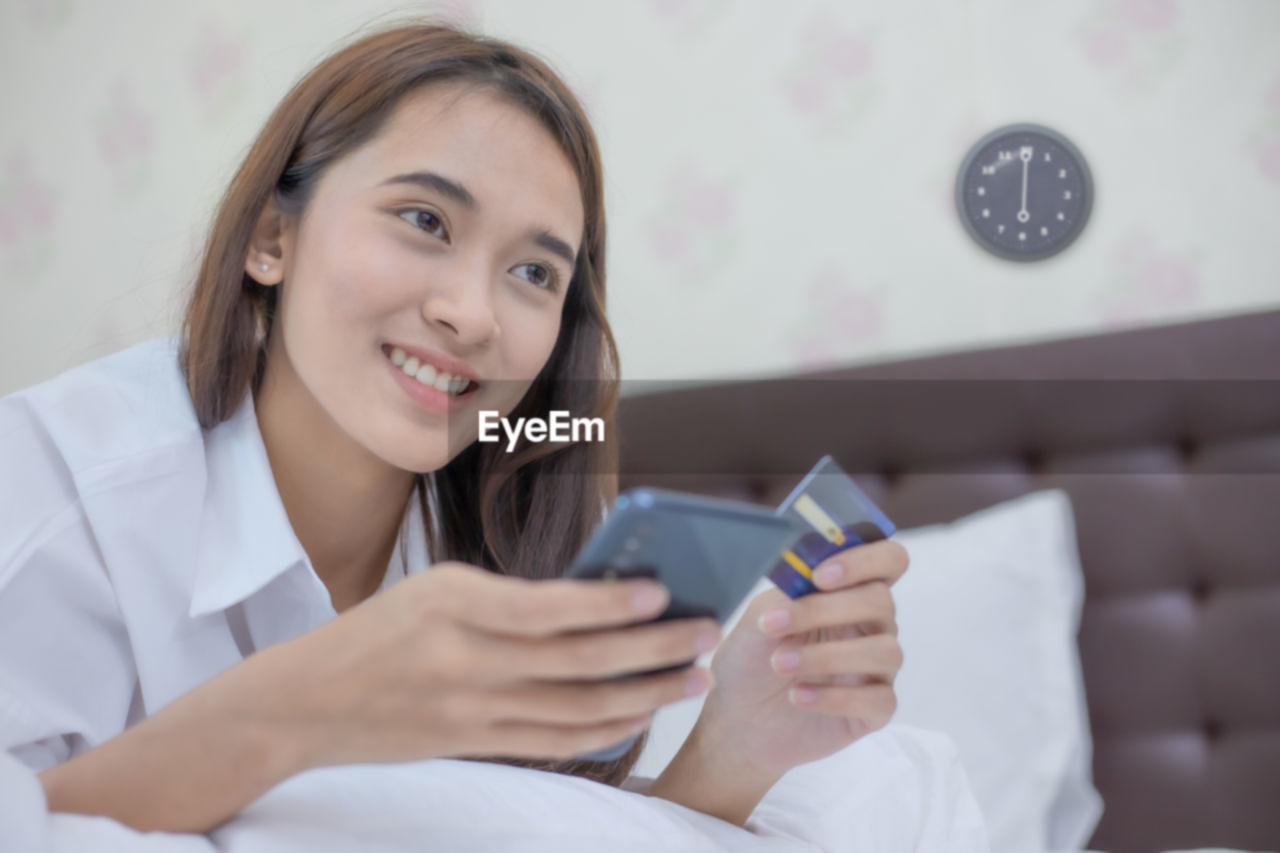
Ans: h=6 m=0
